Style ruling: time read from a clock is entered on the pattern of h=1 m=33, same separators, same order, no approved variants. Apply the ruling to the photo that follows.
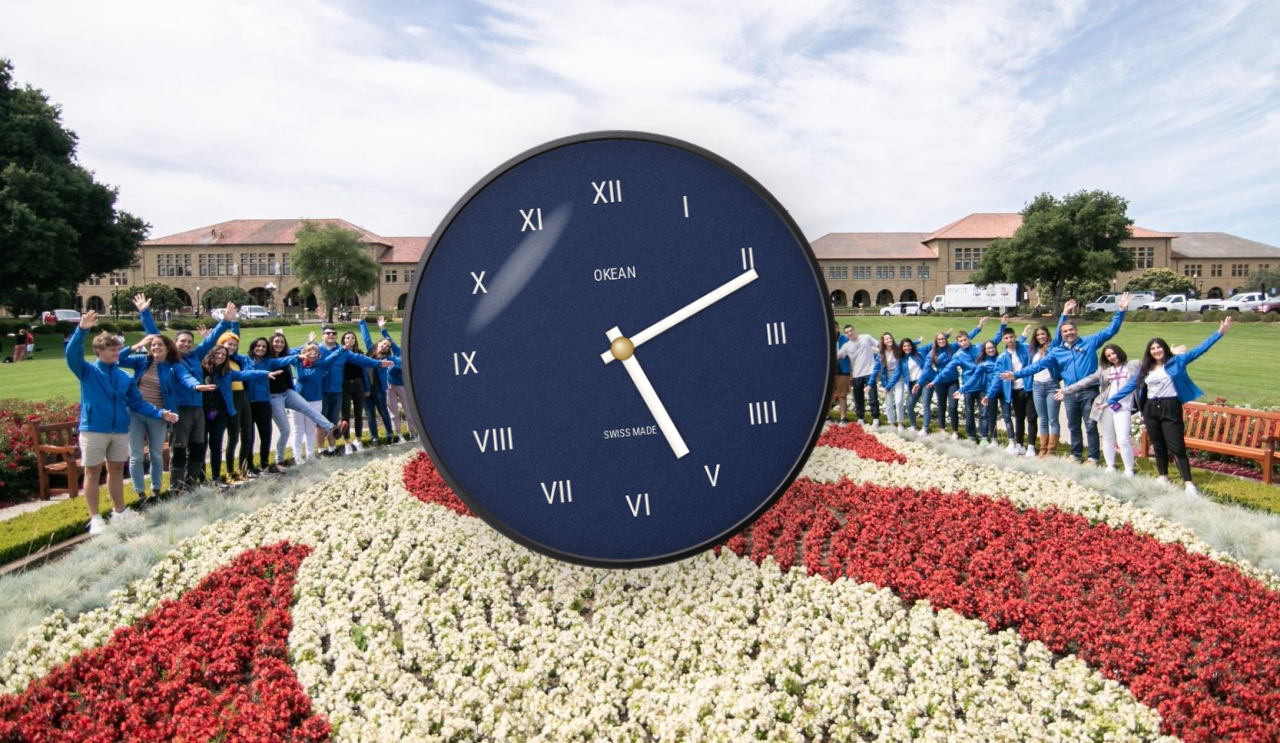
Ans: h=5 m=11
